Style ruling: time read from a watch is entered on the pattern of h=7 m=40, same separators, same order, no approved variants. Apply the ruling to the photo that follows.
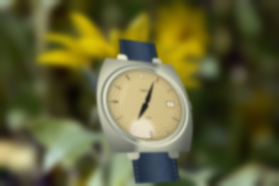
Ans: h=7 m=4
